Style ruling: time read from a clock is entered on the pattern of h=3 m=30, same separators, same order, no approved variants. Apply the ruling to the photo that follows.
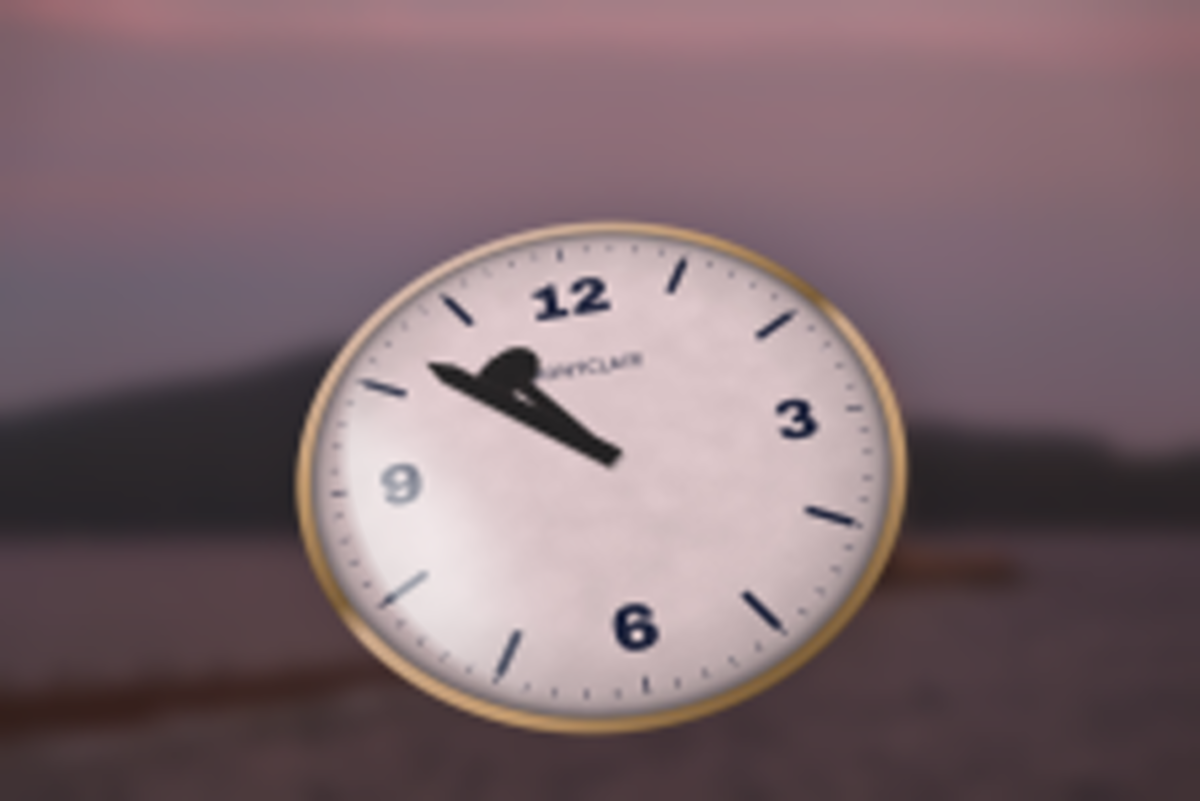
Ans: h=10 m=52
